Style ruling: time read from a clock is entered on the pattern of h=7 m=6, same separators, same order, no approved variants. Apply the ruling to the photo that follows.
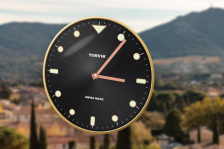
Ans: h=3 m=6
